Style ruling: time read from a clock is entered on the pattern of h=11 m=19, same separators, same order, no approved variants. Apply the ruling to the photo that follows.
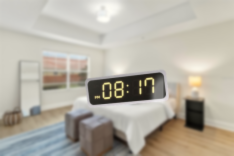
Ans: h=8 m=17
